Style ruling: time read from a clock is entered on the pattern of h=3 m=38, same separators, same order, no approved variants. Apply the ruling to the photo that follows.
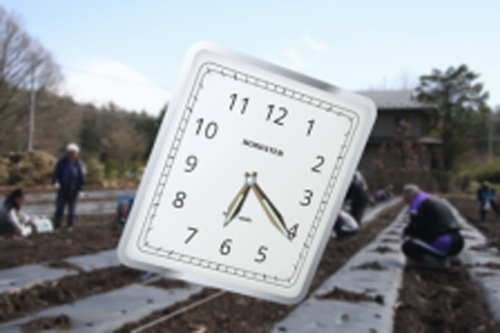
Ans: h=6 m=21
